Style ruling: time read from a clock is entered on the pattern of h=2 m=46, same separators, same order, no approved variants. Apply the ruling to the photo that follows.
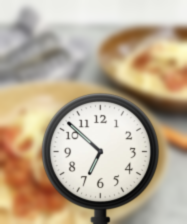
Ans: h=6 m=52
